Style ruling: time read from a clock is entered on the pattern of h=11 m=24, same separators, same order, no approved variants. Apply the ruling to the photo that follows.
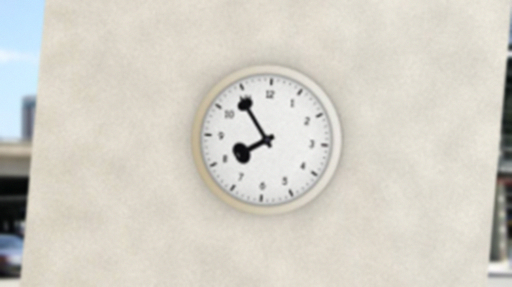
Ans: h=7 m=54
